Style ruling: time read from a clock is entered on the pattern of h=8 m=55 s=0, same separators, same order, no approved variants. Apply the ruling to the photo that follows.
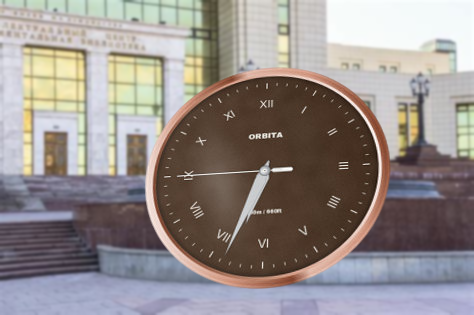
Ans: h=6 m=33 s=45
